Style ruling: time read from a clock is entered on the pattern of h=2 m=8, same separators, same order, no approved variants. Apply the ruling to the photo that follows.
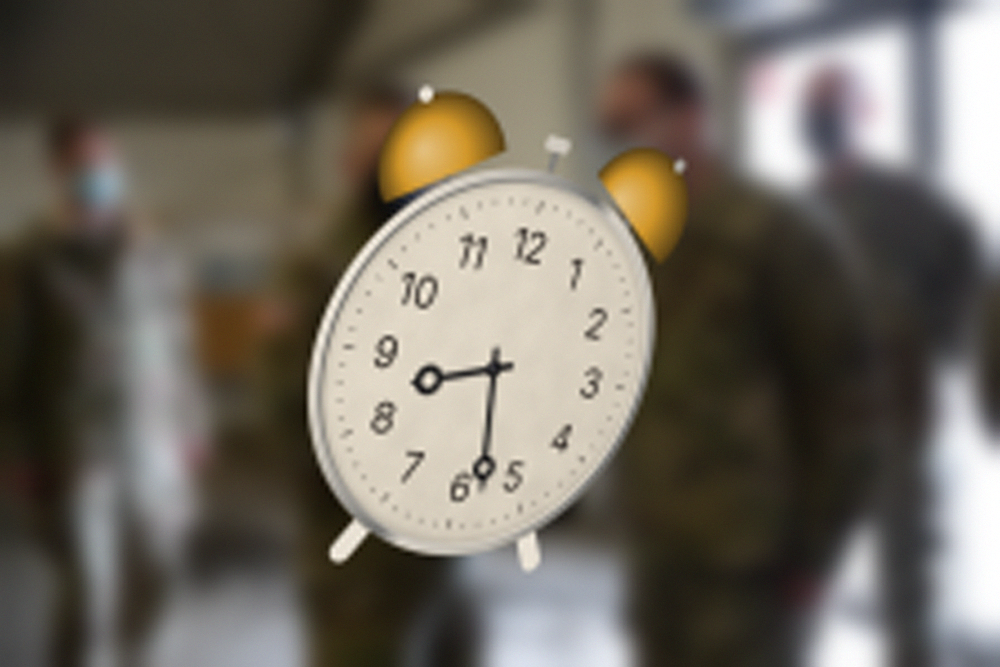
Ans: h=8 m=28
